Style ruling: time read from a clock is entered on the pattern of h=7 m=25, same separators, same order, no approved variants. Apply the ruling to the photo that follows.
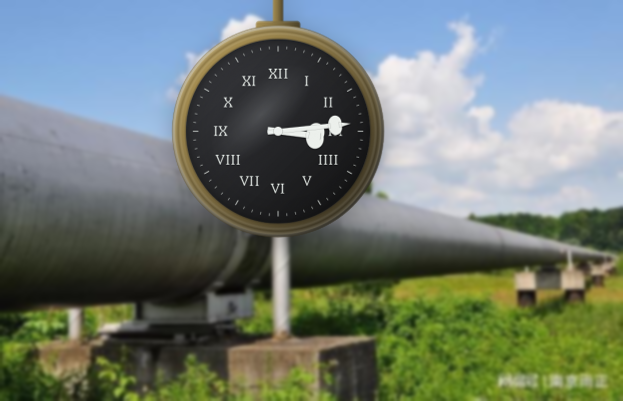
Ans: h=3 m=14
